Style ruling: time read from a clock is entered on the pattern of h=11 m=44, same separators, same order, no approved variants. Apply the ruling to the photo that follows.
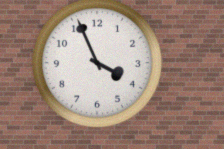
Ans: h=3 m=56
